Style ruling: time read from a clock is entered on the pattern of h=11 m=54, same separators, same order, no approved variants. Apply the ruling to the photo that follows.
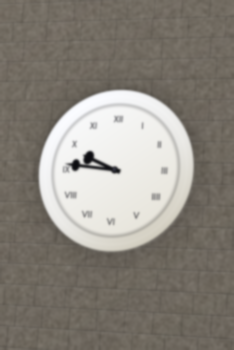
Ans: h=9 m=46
